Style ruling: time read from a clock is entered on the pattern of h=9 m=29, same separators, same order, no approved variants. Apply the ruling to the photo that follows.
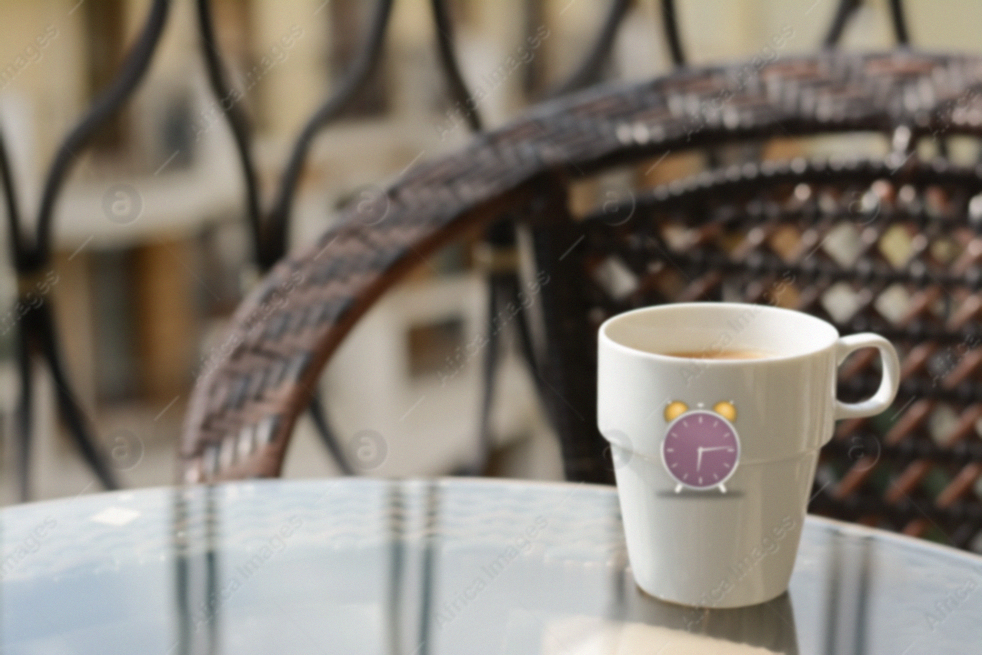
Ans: h=6 m=14
